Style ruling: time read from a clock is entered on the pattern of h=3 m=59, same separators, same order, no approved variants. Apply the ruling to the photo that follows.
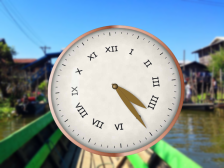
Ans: h=4 m=25
